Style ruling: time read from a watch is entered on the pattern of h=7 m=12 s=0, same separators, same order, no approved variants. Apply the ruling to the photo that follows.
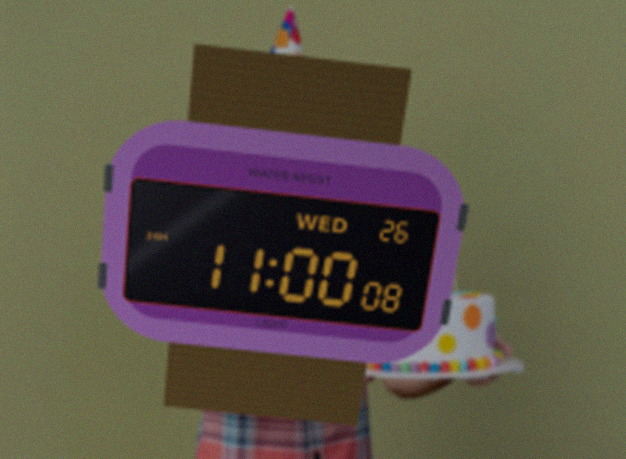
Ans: h=11 m=0 s=8
